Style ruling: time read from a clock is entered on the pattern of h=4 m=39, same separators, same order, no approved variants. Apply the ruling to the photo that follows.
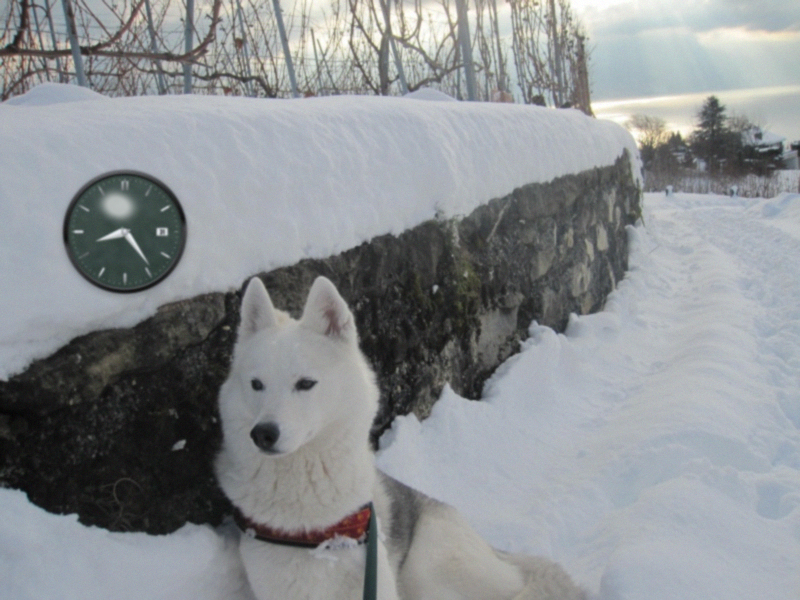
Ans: h=8 m=24
